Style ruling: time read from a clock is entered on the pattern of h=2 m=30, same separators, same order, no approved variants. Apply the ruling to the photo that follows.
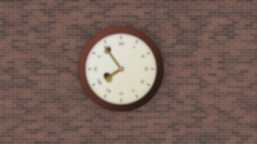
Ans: h=7 m=54
